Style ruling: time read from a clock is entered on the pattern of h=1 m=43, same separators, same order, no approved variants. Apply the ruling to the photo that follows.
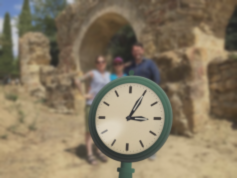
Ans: h=3 m=5
